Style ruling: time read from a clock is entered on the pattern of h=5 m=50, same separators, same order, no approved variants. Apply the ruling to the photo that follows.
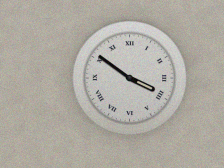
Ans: h=3 m=51
